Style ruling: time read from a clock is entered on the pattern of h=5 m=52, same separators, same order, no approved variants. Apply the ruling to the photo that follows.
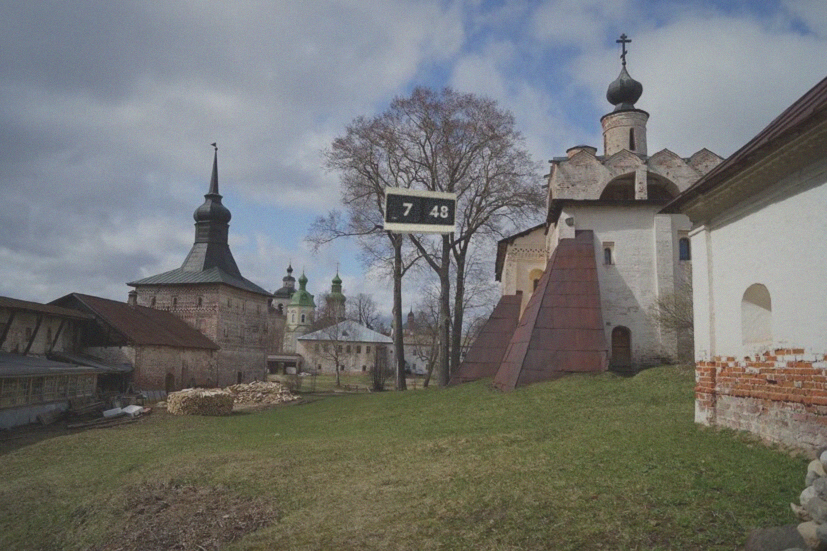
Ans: h=7 m=48
